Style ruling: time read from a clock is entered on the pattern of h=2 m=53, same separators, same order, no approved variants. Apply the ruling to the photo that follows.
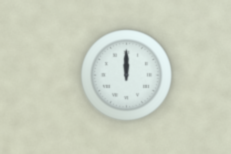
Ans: h=12 m=0
